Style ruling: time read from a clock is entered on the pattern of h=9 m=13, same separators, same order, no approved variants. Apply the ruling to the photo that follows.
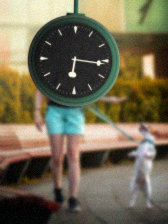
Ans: h=6 m=16
